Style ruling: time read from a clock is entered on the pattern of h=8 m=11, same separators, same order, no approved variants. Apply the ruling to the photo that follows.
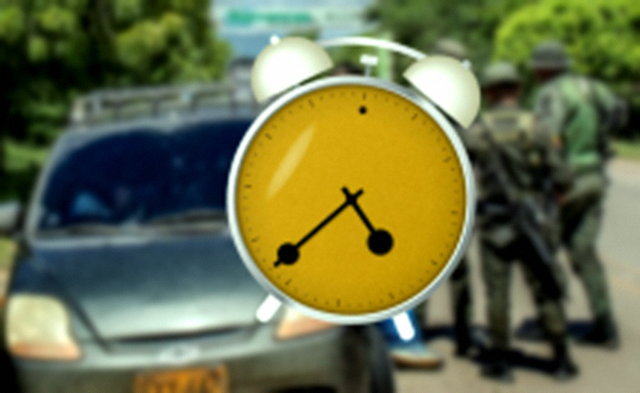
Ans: h=4 m=37
